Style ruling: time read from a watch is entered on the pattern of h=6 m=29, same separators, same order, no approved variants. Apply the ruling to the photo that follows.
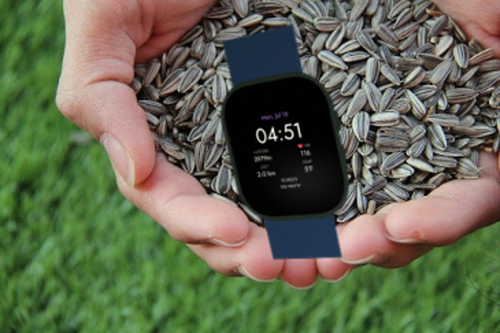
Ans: h=4 m=51
